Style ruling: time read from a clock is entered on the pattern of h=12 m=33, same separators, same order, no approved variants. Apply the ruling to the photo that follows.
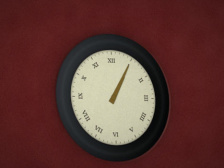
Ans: h=1 m=5
